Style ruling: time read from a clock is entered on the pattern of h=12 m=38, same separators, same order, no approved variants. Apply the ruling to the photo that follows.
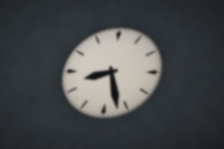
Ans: h=8 m=27
